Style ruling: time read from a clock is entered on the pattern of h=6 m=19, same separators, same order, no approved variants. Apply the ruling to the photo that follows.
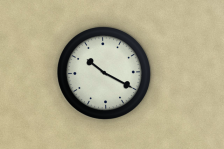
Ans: h=10 m=20
